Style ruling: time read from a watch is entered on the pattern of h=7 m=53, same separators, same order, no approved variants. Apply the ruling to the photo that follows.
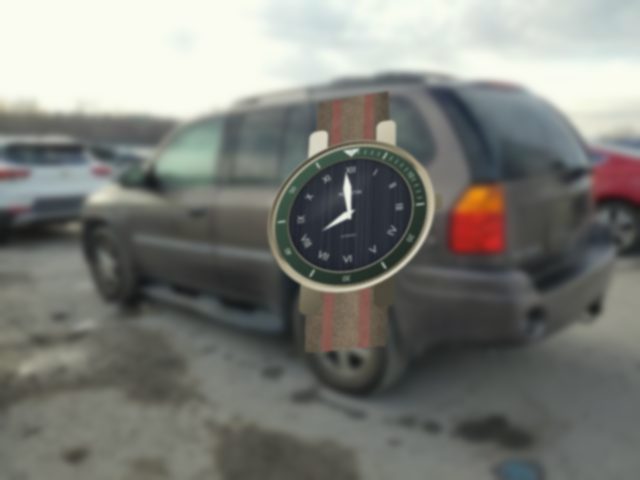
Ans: h=7 m=59
